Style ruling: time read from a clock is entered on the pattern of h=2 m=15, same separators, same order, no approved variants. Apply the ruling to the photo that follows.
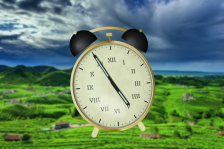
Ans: h=4 m=55
